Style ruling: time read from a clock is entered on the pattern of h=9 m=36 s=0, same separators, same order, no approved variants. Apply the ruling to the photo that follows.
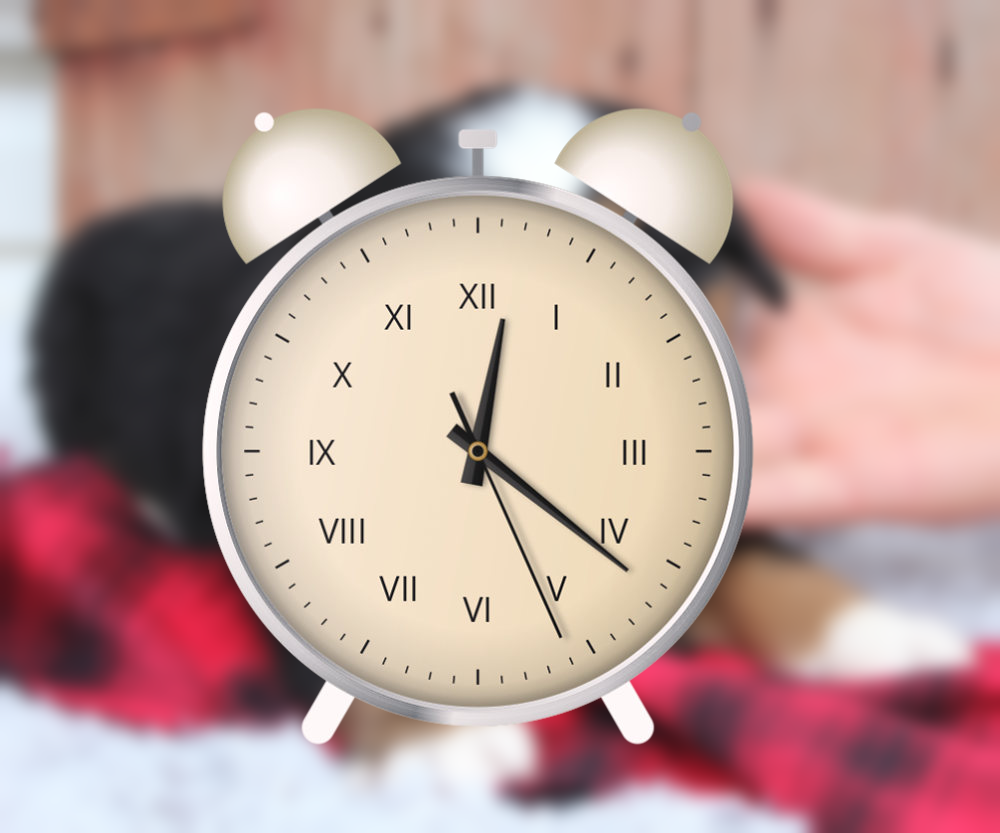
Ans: h=12 m=21 s=26
